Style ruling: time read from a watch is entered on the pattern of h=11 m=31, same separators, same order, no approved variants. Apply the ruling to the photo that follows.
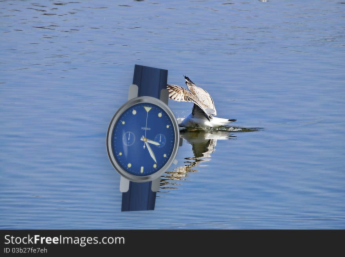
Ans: h=3 m=24
